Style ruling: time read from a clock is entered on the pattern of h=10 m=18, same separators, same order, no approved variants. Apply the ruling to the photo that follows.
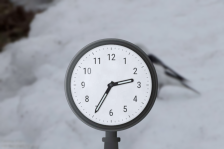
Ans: h=2 m=35
